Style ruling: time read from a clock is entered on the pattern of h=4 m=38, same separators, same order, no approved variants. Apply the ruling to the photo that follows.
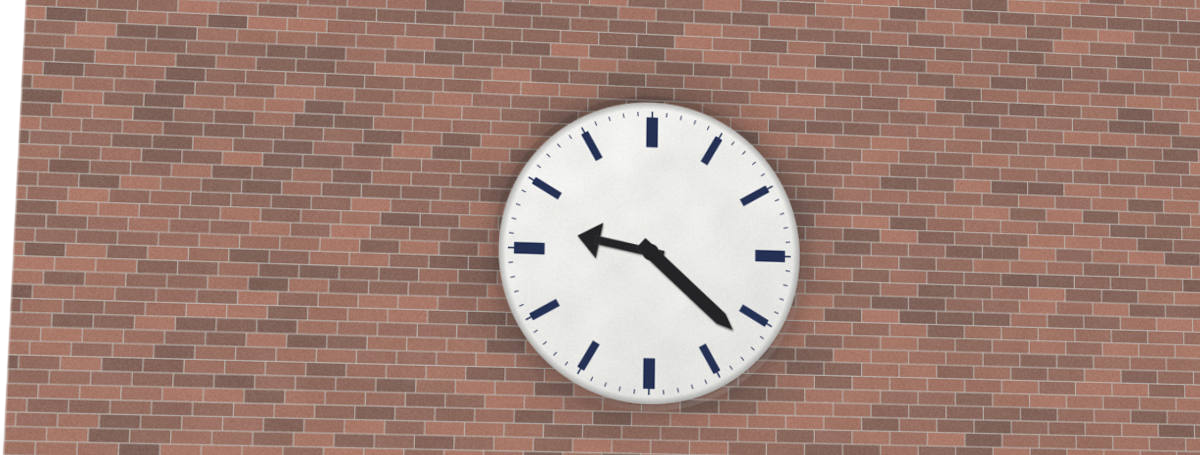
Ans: h=9 m=22
